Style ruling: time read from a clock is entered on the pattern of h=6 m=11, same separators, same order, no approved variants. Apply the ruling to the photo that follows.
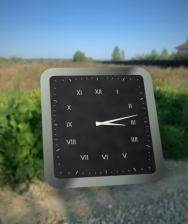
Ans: h=3 m=13
